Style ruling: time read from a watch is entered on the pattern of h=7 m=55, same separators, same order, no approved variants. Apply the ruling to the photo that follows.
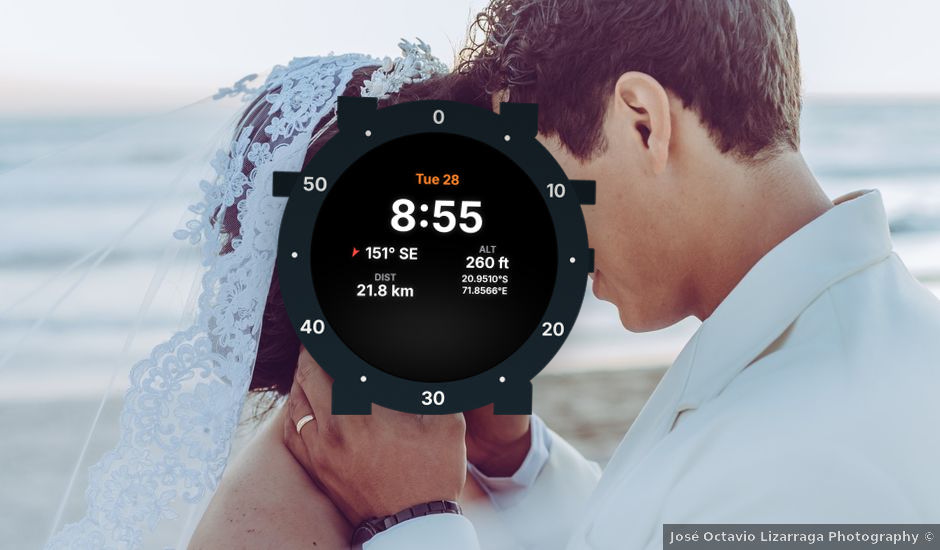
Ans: h=8 m=55
